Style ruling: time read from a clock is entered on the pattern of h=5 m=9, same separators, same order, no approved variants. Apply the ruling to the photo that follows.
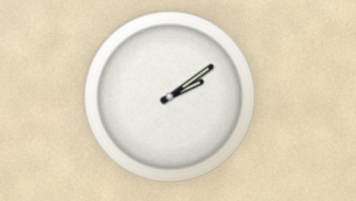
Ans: h=2 m=9
